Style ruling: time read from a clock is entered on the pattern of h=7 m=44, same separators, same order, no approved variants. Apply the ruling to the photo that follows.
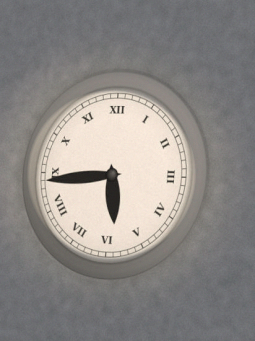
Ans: h=5 m=44
